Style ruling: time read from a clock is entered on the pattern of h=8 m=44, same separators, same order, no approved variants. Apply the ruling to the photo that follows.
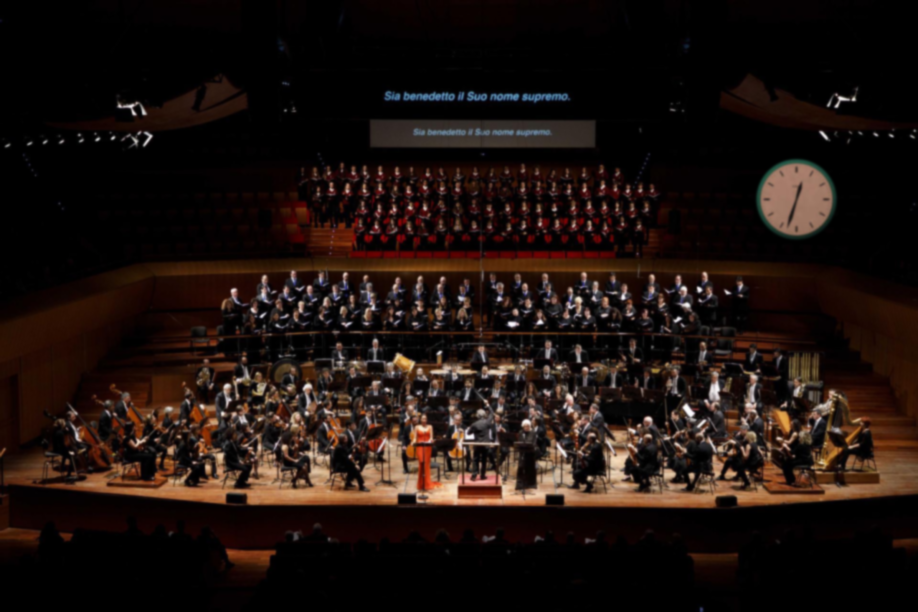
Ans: h=12 m=33
